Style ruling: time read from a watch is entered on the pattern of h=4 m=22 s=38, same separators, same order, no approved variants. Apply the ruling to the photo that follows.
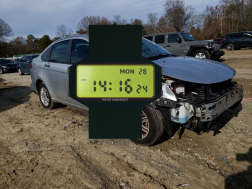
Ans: h=14 m=16 s=24
